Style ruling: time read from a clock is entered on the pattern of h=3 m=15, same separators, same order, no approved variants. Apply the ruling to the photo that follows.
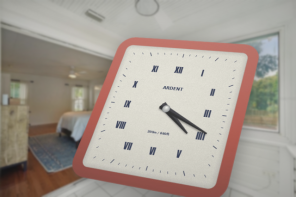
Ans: h=4 m=19
